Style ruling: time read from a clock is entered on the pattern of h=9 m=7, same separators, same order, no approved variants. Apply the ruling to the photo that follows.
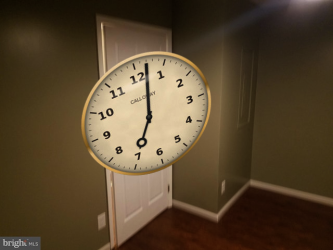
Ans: h=7 m=2
